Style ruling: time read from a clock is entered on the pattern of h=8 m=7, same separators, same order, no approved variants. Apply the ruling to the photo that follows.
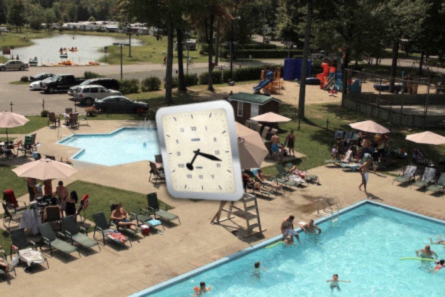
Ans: h=7 m=18
